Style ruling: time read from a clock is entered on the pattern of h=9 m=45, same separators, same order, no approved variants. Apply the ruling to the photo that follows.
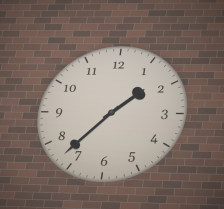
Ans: h=1 m=37
